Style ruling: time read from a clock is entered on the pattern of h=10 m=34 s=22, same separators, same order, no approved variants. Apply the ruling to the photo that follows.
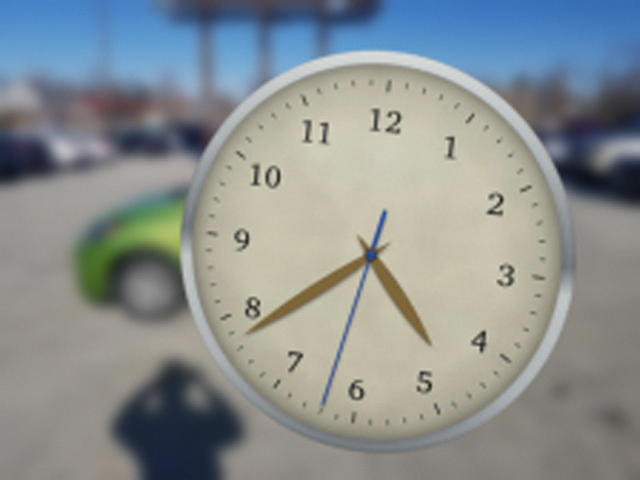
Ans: h=4 m=38 s=32
